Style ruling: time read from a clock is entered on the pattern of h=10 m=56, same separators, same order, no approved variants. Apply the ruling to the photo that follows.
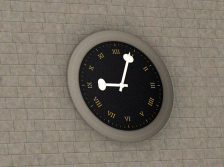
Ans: h=9 m=4
